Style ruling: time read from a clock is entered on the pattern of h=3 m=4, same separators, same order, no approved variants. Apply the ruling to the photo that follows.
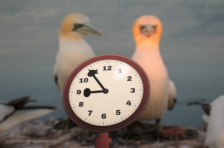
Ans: h=8 m=54
